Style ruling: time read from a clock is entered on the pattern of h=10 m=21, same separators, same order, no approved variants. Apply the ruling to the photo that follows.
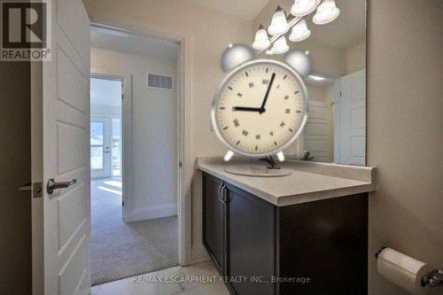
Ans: h=9 m=2
